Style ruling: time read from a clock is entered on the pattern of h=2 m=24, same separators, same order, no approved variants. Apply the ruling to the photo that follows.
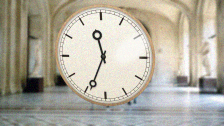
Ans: h=11 m=34
